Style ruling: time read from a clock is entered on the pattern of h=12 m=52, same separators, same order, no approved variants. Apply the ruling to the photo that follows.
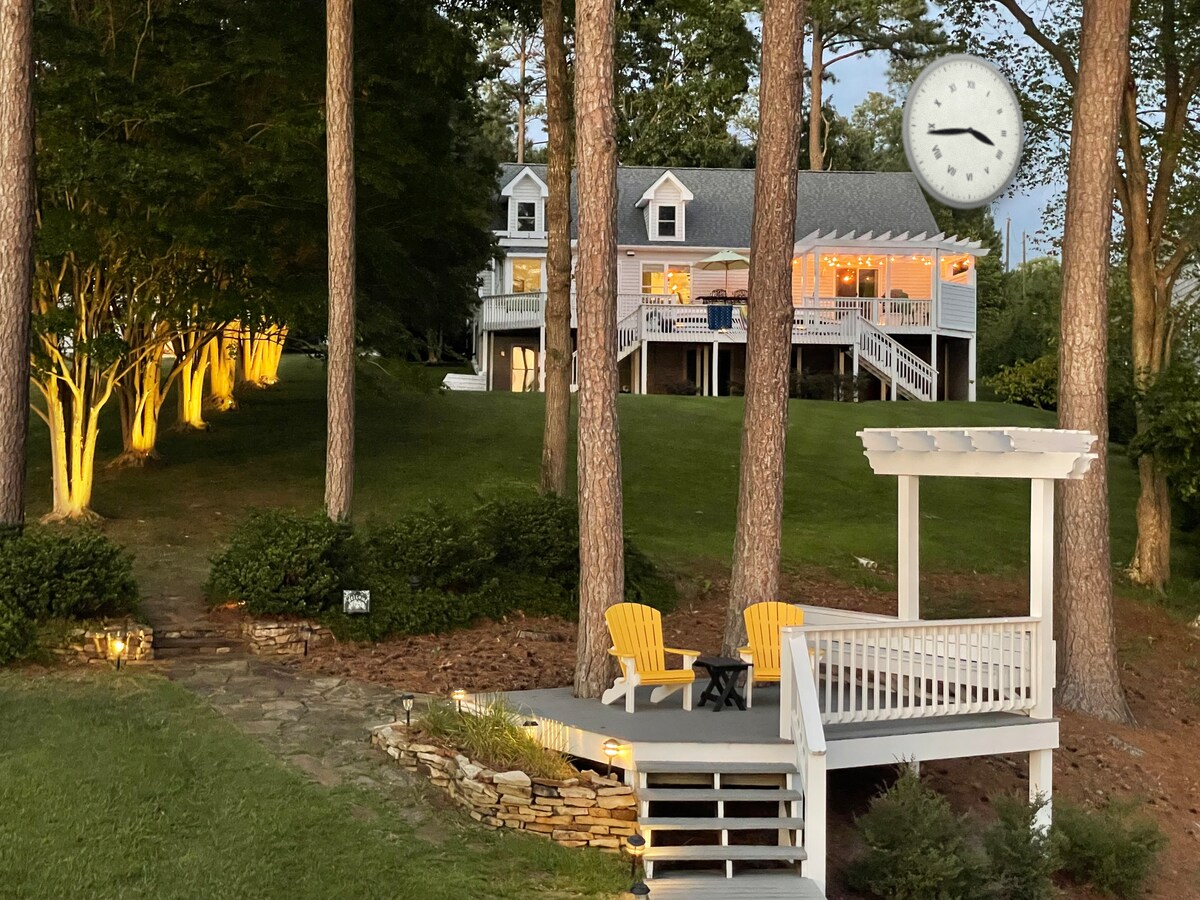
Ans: h=3 m=44
